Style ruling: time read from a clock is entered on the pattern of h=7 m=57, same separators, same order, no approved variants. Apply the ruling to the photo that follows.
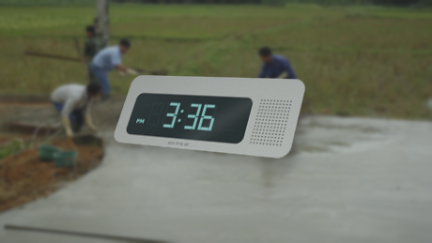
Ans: h=3 m=36
